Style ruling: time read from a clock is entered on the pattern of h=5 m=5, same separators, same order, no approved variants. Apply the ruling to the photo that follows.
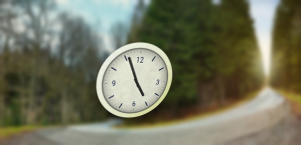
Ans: h=4 m=56
